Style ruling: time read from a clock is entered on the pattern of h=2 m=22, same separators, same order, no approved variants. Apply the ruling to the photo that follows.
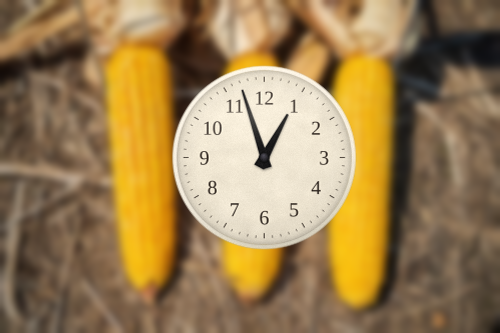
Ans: h=12 m=57
